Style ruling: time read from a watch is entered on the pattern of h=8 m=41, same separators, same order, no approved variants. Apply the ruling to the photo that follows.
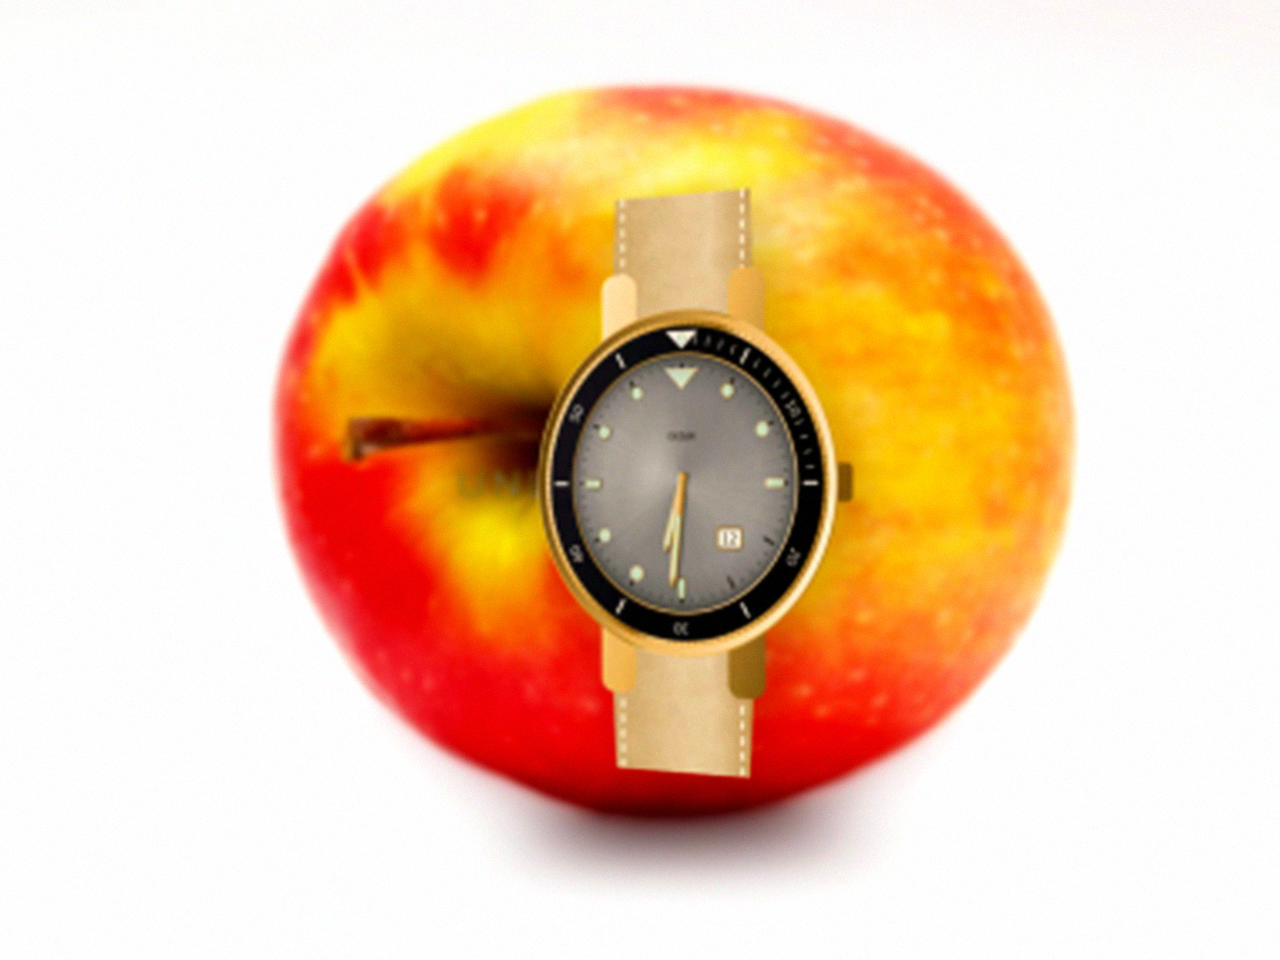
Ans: h=6 m=31
